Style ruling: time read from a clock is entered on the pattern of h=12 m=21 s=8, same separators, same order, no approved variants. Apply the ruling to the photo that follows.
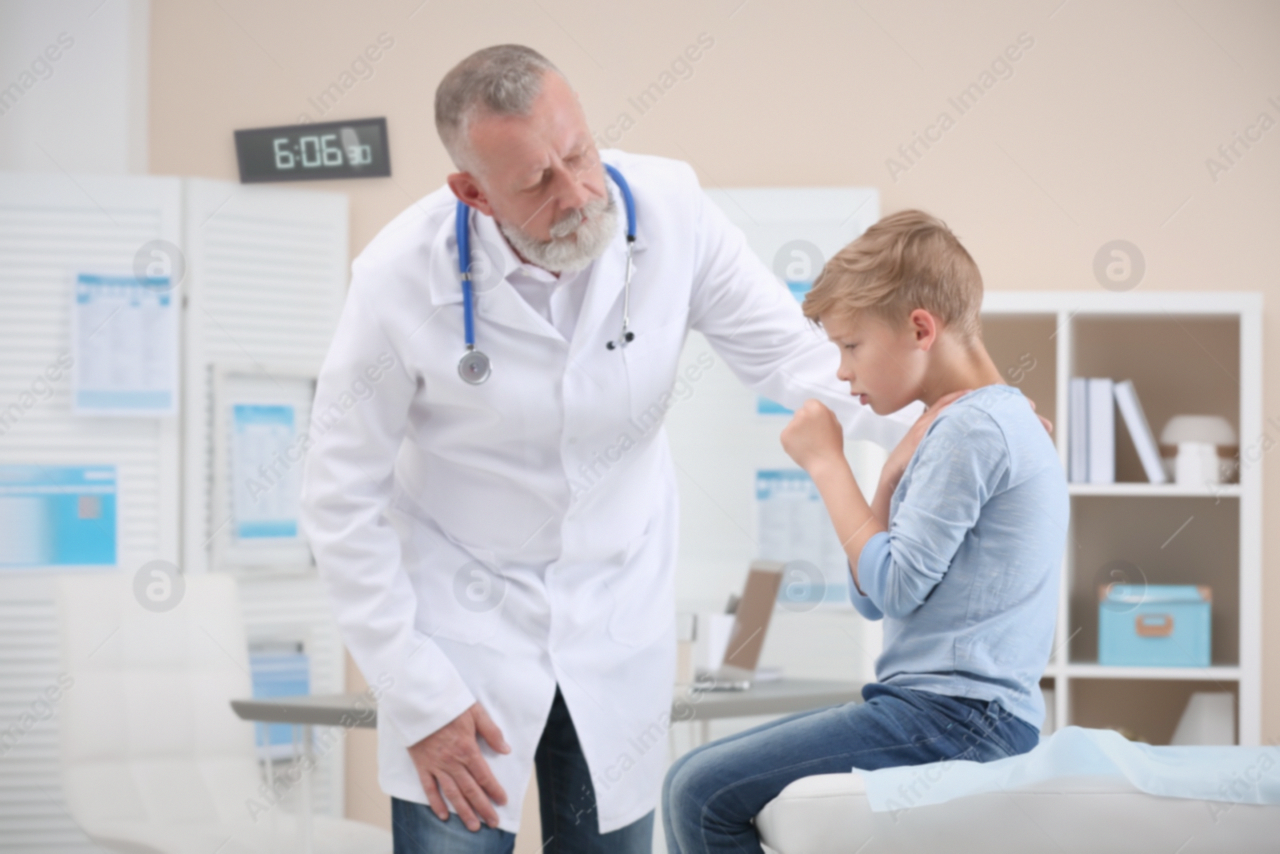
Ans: h=6 m=6 s=30
